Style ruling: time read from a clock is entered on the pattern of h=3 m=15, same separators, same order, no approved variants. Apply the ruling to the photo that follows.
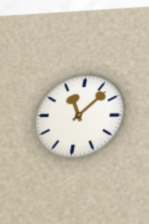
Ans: h=11 m=7
